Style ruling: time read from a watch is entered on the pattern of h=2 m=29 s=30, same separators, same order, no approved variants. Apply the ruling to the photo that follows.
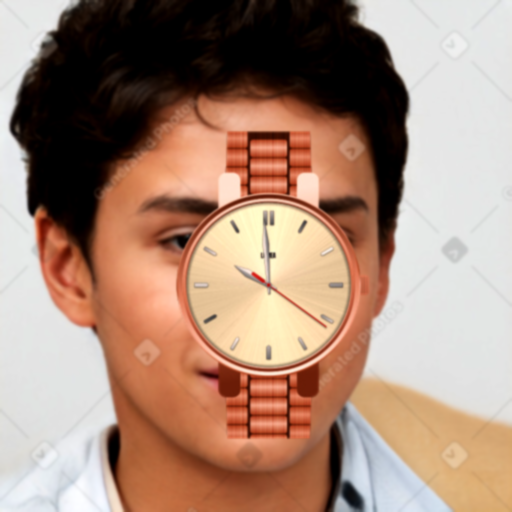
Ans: h=9 m=59 s=21
